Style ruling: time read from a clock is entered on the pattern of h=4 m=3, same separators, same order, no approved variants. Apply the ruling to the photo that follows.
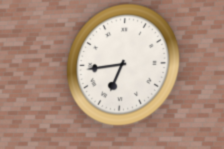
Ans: h=6 m=44
